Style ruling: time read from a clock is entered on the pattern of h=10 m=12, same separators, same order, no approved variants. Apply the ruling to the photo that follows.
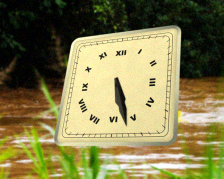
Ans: h=5 m=27
